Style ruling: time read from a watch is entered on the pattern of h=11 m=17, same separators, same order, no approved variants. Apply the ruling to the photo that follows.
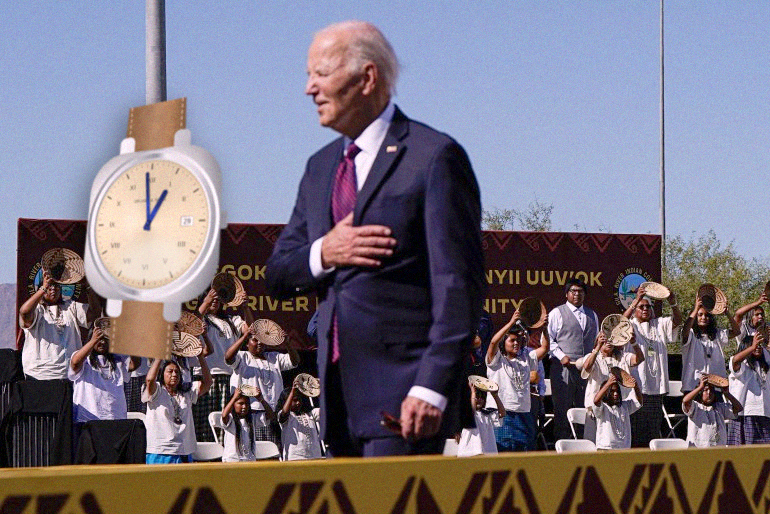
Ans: h=12 m=59
